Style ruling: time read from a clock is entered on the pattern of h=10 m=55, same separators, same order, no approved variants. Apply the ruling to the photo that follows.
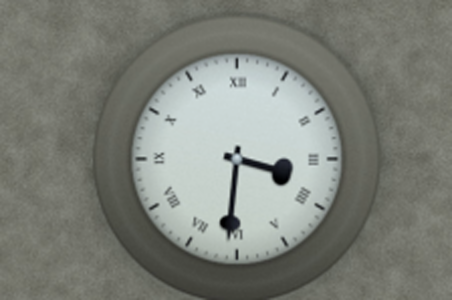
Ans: h=3 m=31
